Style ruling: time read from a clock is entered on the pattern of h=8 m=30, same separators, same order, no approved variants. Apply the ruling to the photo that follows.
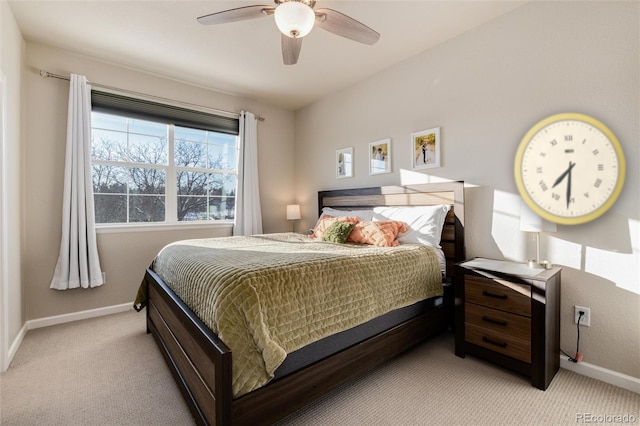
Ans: h=7 m=31
